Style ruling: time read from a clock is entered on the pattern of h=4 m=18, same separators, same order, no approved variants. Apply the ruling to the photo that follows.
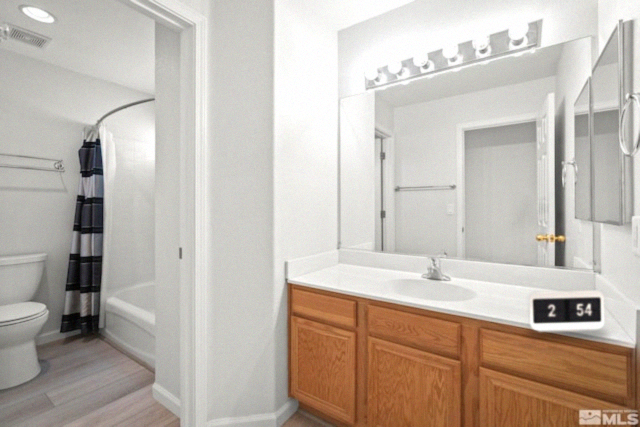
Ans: h=2 m=54
